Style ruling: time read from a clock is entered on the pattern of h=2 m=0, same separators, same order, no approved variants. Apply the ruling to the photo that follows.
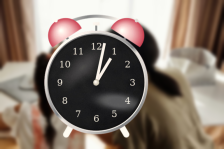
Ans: h=1 m=2
